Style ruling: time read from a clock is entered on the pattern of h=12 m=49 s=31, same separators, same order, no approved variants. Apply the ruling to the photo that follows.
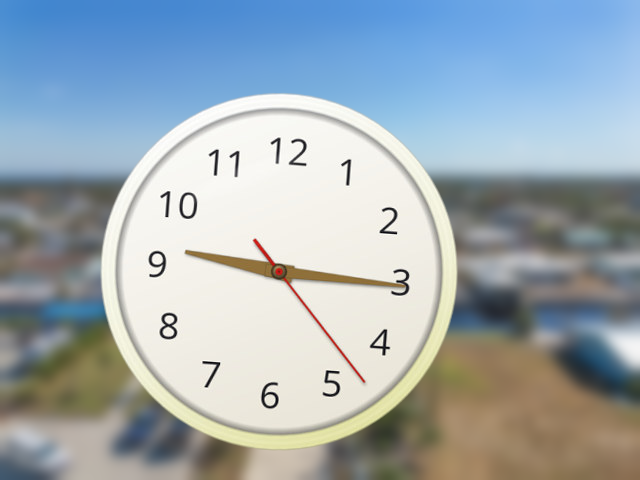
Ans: h=9 m=15 s=23
